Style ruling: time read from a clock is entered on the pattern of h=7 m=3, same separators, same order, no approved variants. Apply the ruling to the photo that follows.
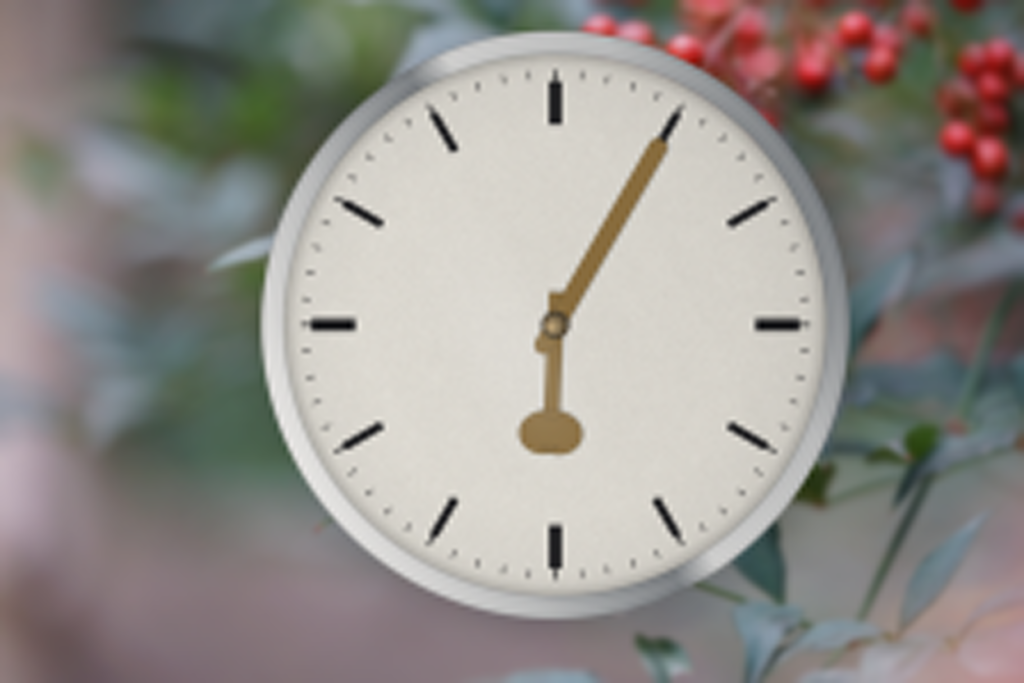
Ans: h=6 m=5
